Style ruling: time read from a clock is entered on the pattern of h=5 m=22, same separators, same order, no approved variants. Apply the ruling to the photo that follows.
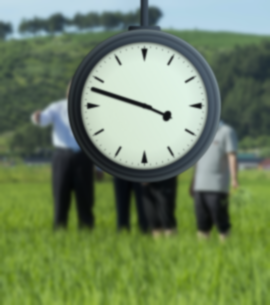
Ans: h=3 m=48
